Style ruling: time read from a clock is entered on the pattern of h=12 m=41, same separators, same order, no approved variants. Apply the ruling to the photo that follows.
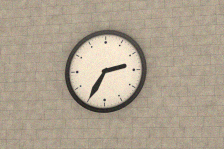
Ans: h=2 m=35
